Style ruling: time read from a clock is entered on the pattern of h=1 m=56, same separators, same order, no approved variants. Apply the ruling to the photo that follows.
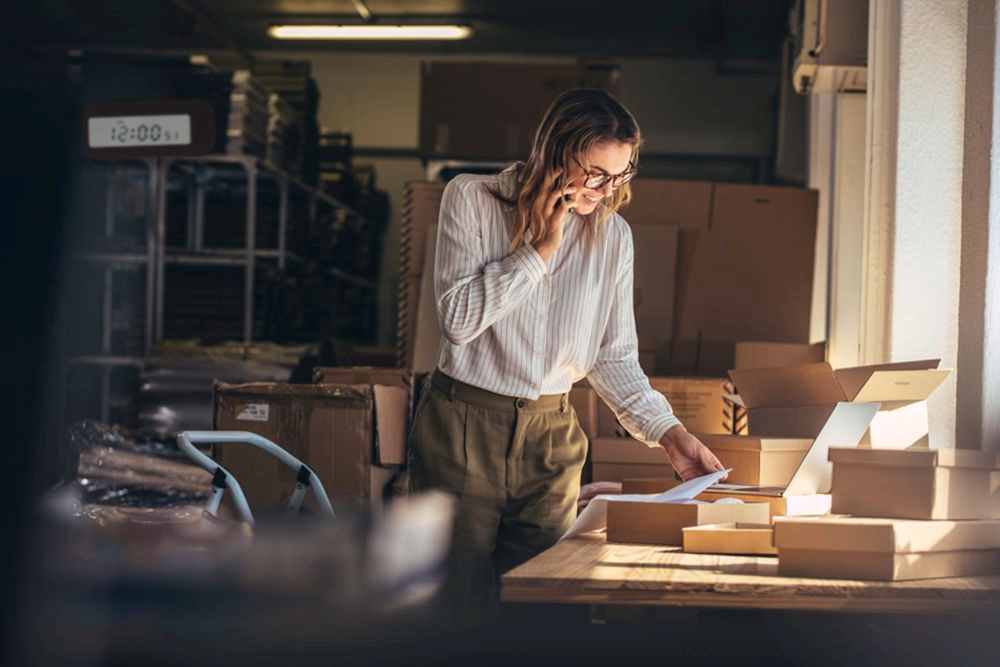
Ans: h=12 m=0
